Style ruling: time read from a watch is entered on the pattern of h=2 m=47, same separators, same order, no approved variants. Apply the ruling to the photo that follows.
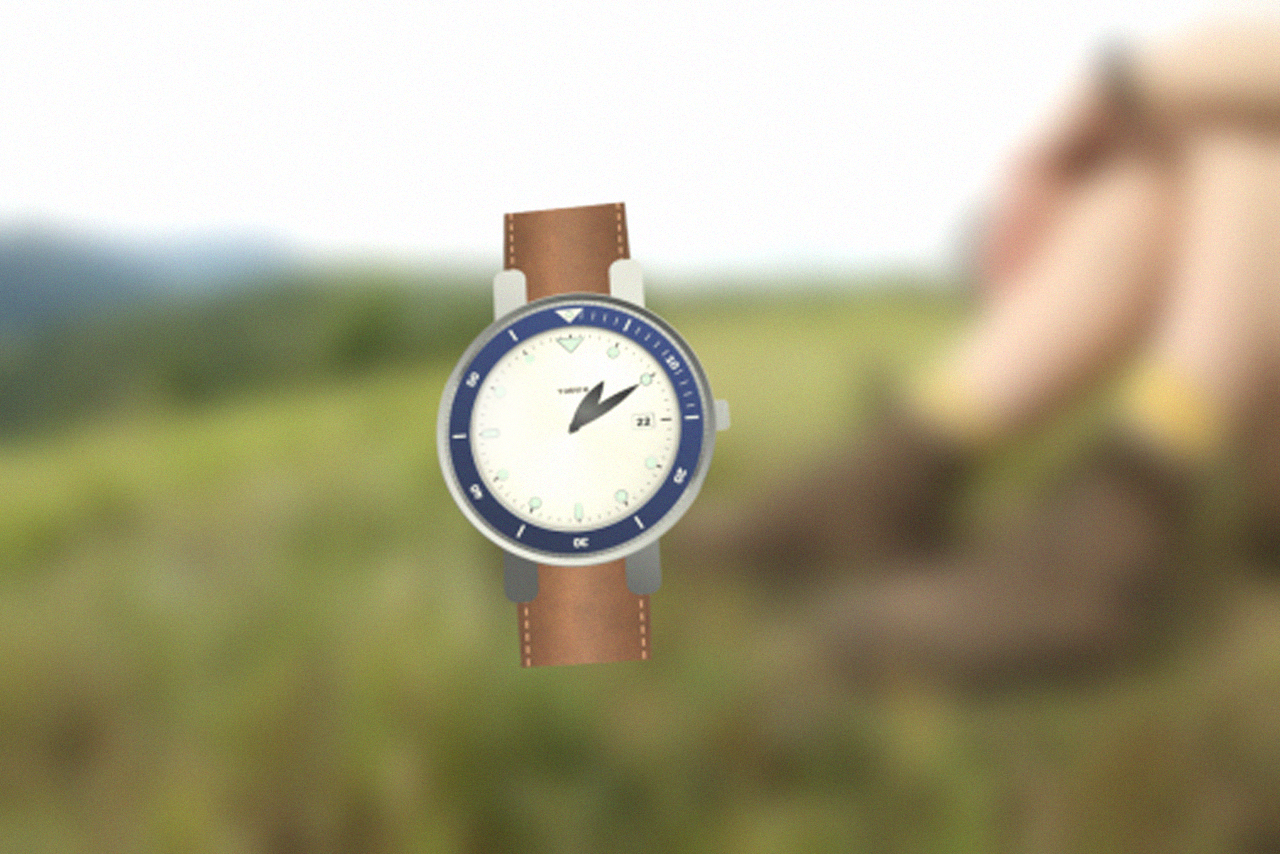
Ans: h=1 m=10
